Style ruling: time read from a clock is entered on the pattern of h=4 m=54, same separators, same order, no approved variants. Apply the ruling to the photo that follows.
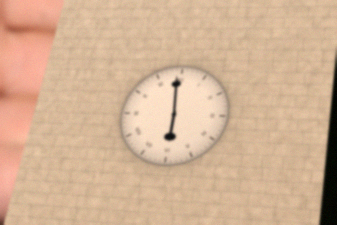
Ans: h=5 m=59
